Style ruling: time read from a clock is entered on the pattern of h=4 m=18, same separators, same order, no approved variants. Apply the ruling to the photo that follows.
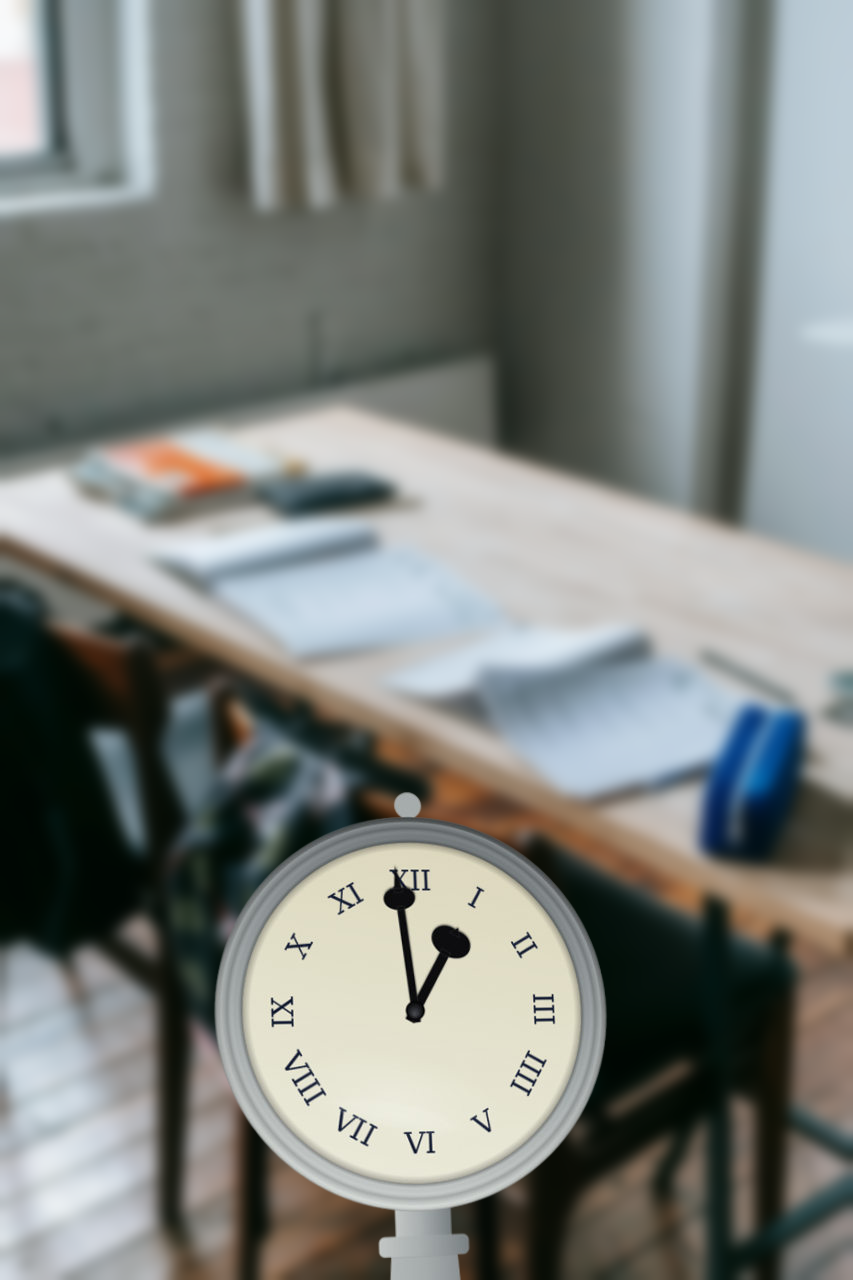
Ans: h=12 m=59
